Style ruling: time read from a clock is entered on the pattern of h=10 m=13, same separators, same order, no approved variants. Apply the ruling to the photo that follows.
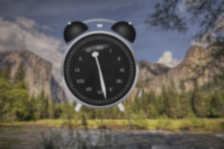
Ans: h=11 m=28
